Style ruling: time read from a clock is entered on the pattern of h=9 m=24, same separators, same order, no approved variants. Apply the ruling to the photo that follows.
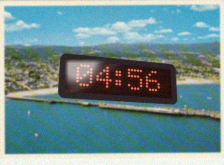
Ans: h=4 m=56
